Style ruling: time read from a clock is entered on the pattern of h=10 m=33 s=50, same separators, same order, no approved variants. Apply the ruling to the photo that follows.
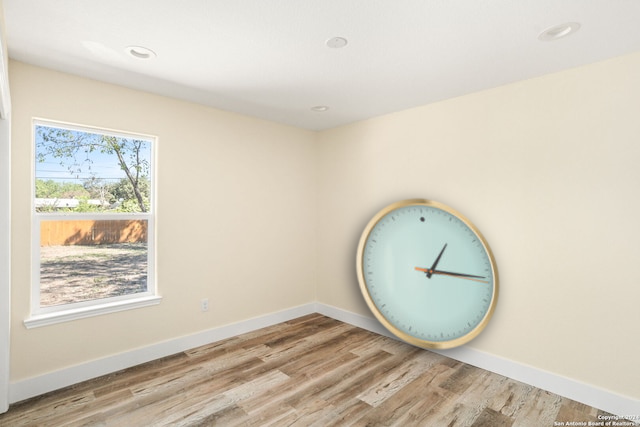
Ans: h=1 m=16 s=17
